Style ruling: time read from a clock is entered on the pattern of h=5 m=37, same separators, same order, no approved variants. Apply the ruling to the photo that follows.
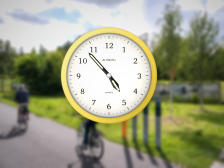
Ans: h=4 m=53
